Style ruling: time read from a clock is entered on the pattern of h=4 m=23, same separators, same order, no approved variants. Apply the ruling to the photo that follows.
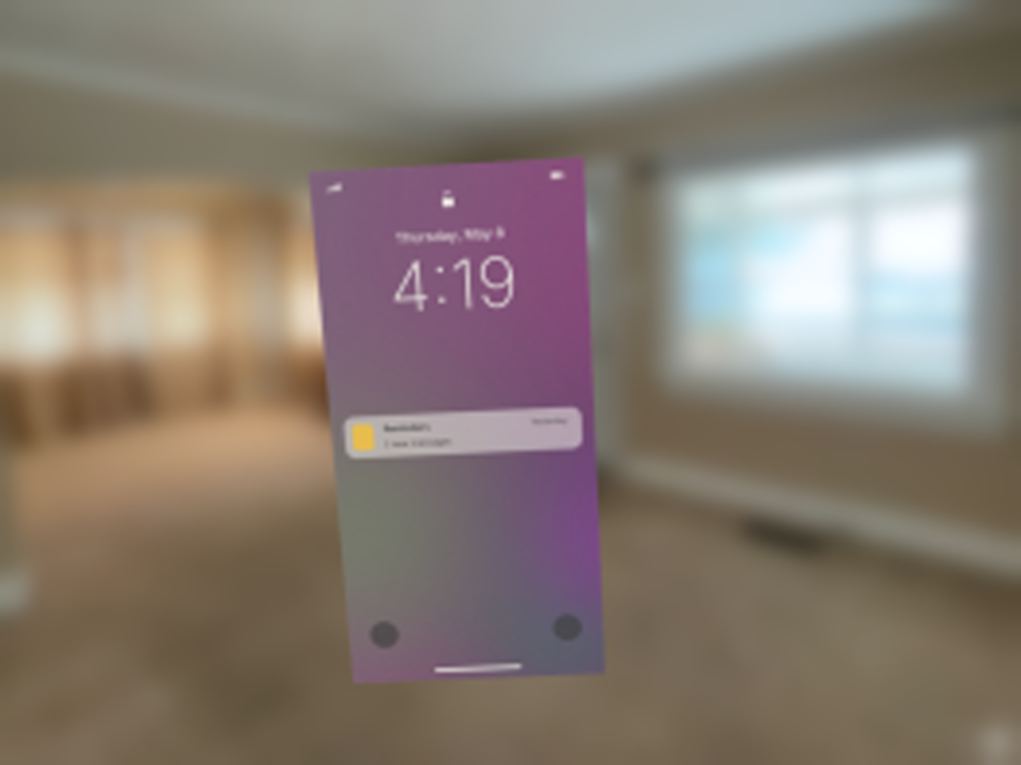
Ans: h=4 m=19
